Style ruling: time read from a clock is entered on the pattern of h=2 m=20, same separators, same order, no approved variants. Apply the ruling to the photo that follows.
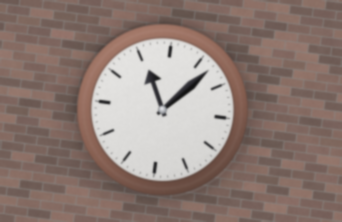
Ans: h=11 m=7
